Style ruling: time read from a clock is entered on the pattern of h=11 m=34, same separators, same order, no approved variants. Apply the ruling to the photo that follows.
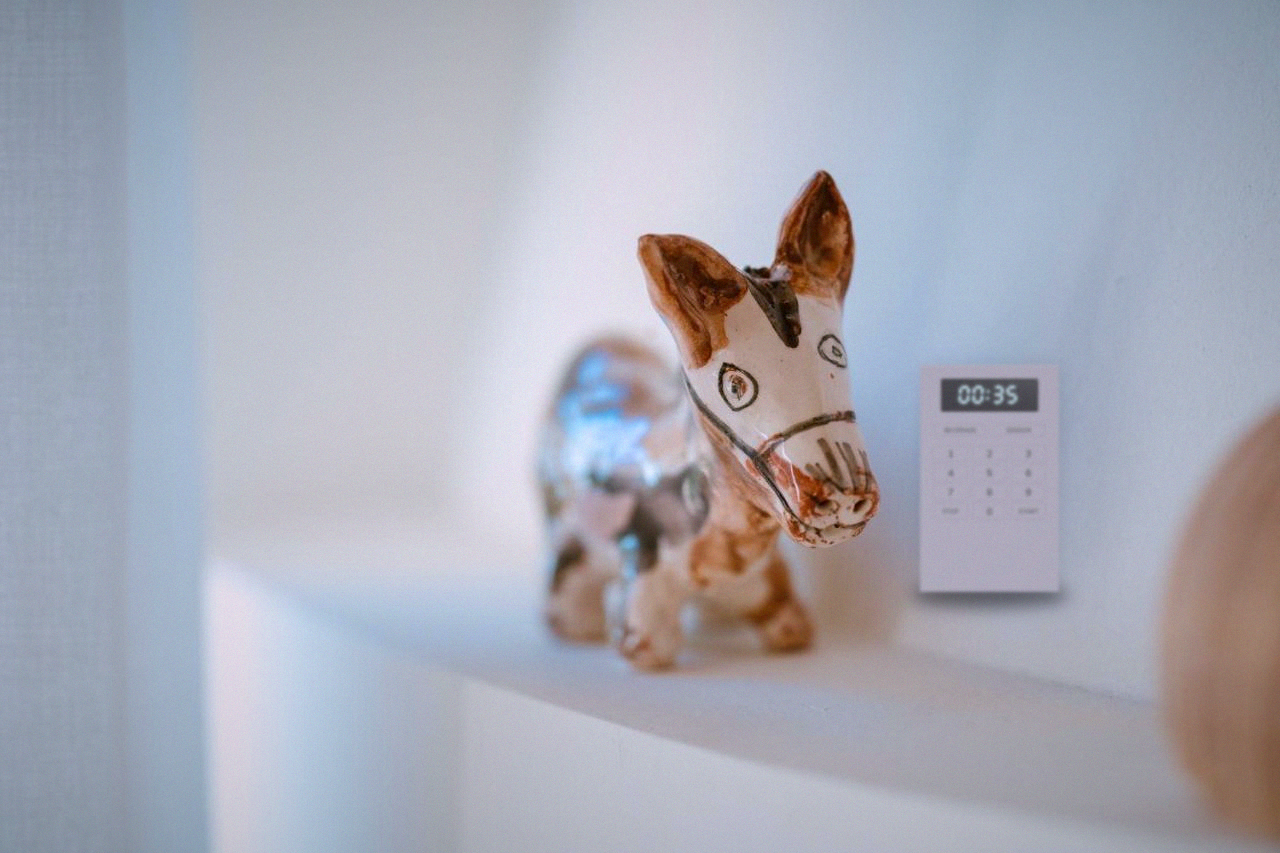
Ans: h=0 m=35
